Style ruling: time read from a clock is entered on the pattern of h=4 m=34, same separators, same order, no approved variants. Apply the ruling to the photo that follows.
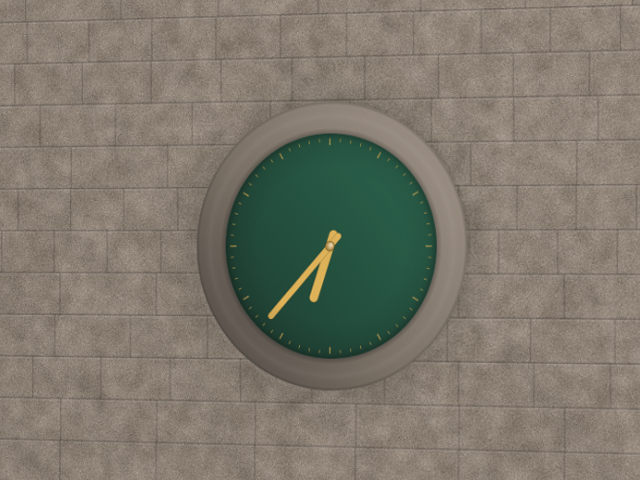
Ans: h=6 m=37
